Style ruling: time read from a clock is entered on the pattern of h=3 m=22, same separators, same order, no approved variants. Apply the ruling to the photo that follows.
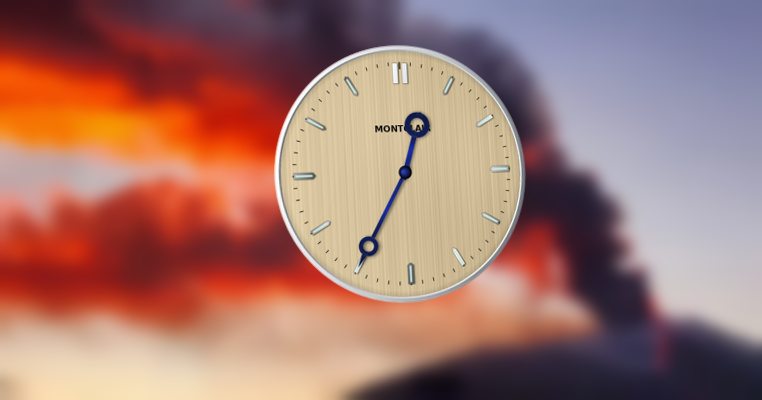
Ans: h=12 m=35
